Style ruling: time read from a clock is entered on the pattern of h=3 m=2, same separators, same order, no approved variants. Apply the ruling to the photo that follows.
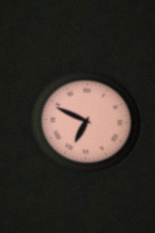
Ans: h=6 m=49
